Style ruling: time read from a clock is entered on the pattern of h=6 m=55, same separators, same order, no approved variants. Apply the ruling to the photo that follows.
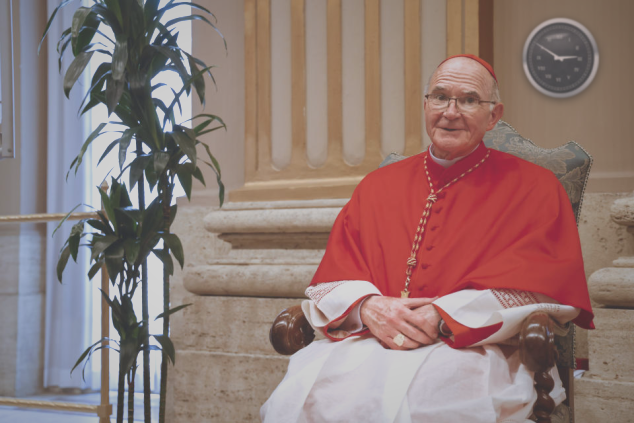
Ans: h=2 m=50
